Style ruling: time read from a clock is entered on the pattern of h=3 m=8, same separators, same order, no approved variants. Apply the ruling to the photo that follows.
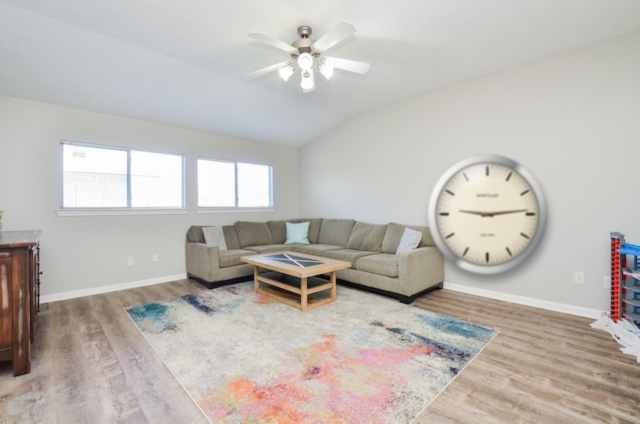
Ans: h=9 m=14
